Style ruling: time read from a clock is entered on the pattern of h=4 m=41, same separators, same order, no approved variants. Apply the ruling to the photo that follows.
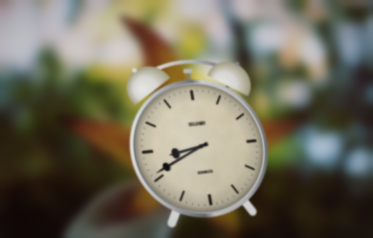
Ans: h=8 m=41
